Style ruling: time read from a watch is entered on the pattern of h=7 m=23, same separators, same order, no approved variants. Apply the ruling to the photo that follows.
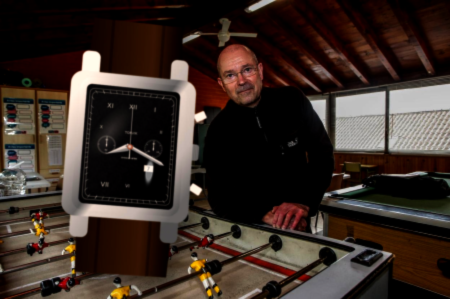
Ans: h=8 m=19
